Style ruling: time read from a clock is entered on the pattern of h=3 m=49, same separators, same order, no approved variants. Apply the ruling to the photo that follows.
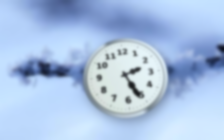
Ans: h=2 m=26
